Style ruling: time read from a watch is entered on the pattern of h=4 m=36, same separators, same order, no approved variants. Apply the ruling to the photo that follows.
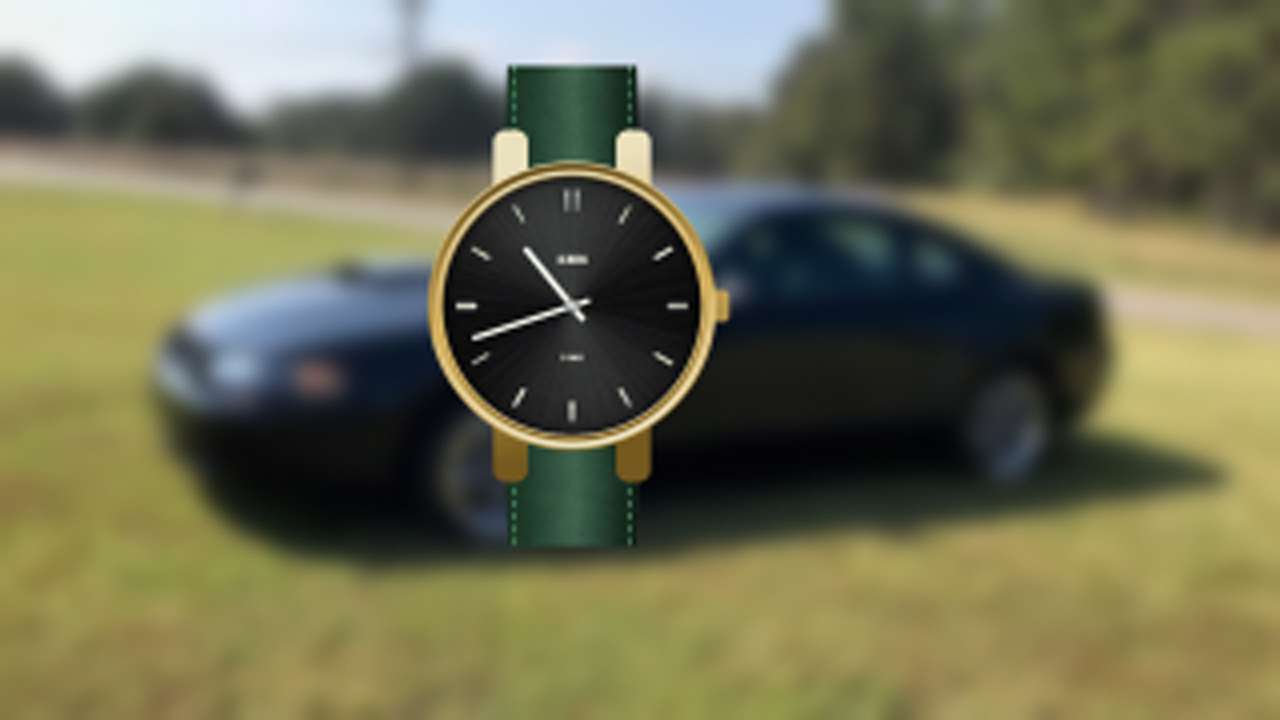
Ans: h=10 m=42
